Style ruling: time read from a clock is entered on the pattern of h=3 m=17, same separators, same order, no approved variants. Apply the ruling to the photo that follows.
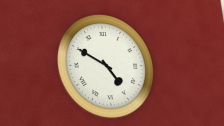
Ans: h=4 m=50
